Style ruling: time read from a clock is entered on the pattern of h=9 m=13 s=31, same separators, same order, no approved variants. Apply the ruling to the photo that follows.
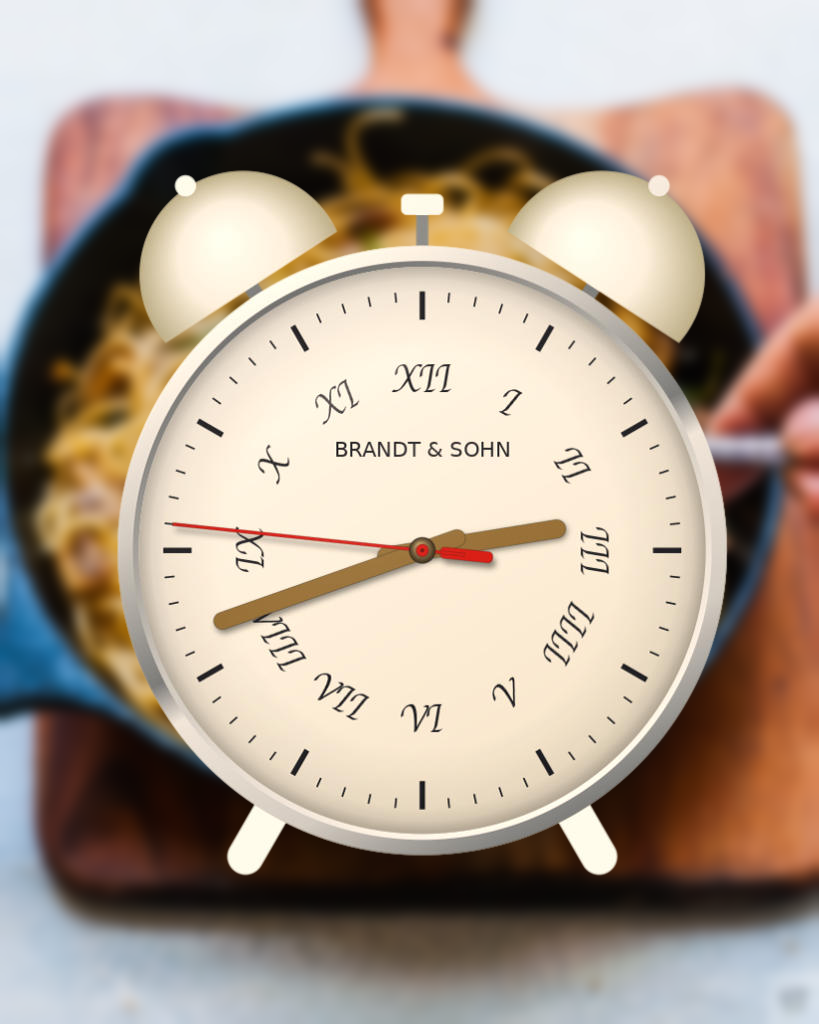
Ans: h=2 m=41 s=46
